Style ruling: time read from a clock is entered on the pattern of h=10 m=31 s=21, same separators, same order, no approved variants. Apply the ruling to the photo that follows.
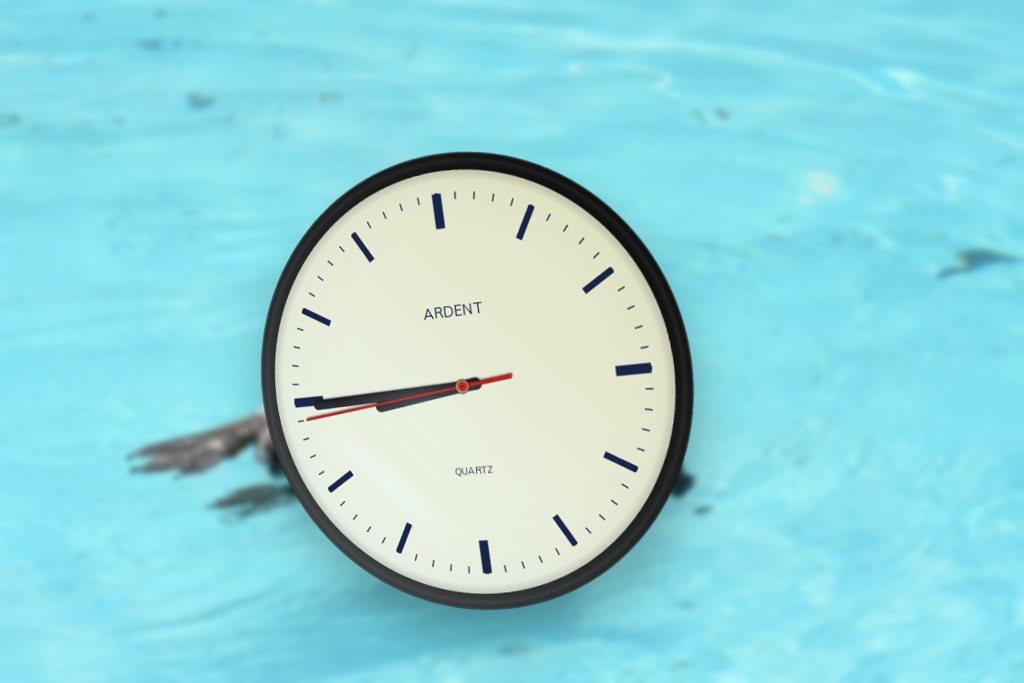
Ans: h=8 m=44 s=44
